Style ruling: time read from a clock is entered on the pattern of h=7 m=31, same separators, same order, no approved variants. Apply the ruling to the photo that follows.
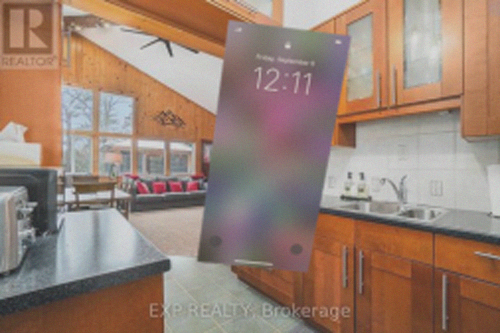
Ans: h=12 m=11
